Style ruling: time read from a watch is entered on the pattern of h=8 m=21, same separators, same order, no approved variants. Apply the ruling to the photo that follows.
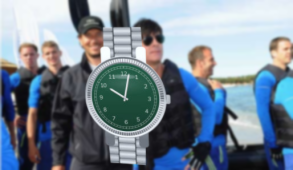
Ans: h=10 m=2
